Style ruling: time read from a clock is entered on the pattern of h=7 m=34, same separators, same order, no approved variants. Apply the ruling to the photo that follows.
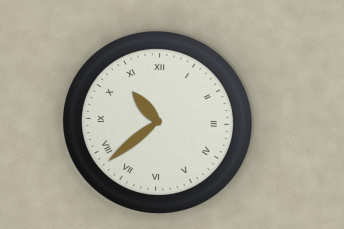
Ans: h=10 m=38
